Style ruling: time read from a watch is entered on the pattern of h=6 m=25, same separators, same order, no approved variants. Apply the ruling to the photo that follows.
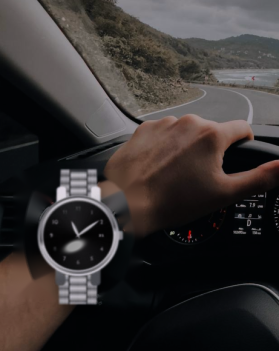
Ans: h=11 m=9
